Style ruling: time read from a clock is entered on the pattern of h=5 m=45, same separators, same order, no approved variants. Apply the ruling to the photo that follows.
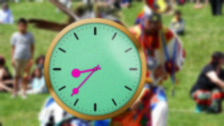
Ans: h=8 m=37
